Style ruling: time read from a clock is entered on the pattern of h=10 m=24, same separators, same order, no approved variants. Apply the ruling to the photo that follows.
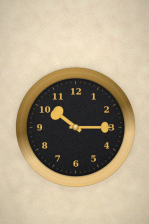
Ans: h=10 m=15
